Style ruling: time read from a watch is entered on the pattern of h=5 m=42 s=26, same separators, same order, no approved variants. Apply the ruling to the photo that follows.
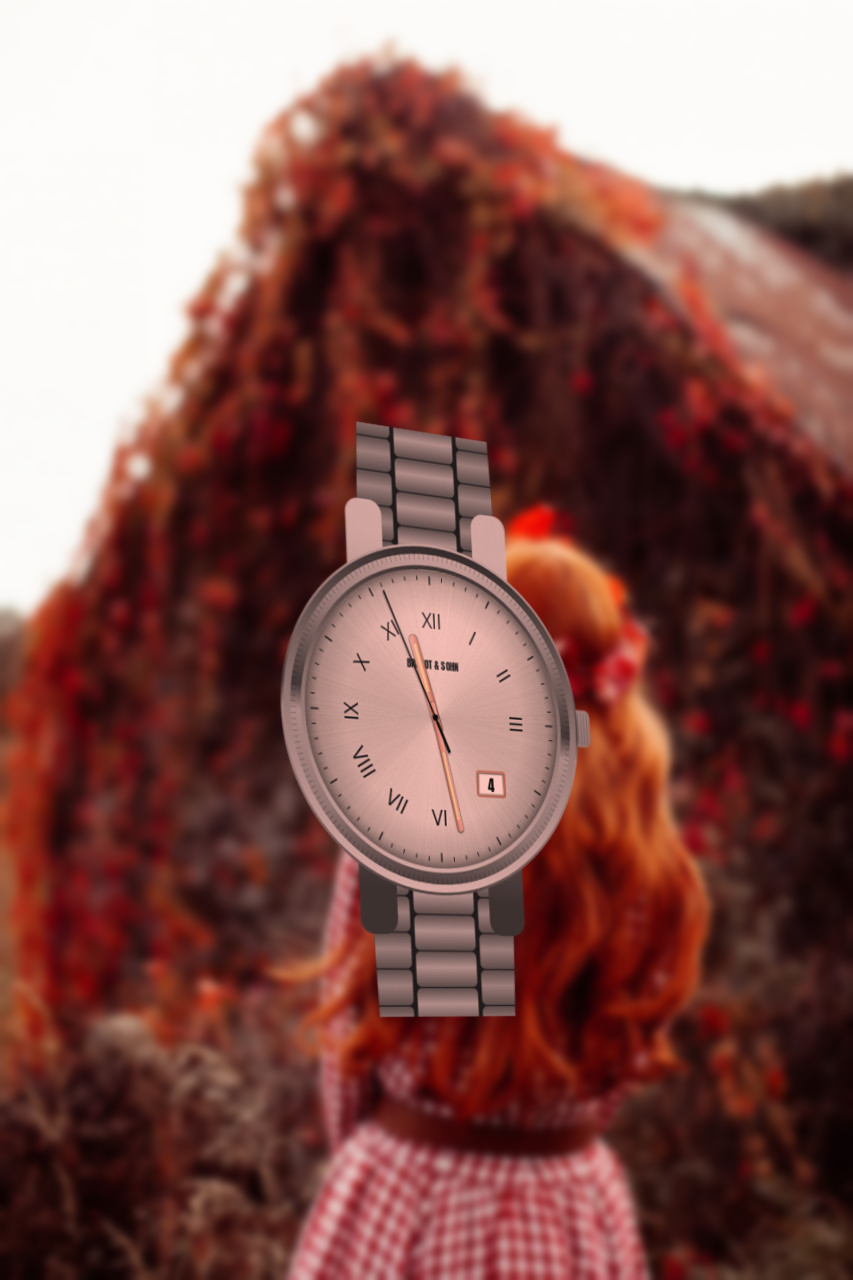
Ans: h=11 m=27 s=56
